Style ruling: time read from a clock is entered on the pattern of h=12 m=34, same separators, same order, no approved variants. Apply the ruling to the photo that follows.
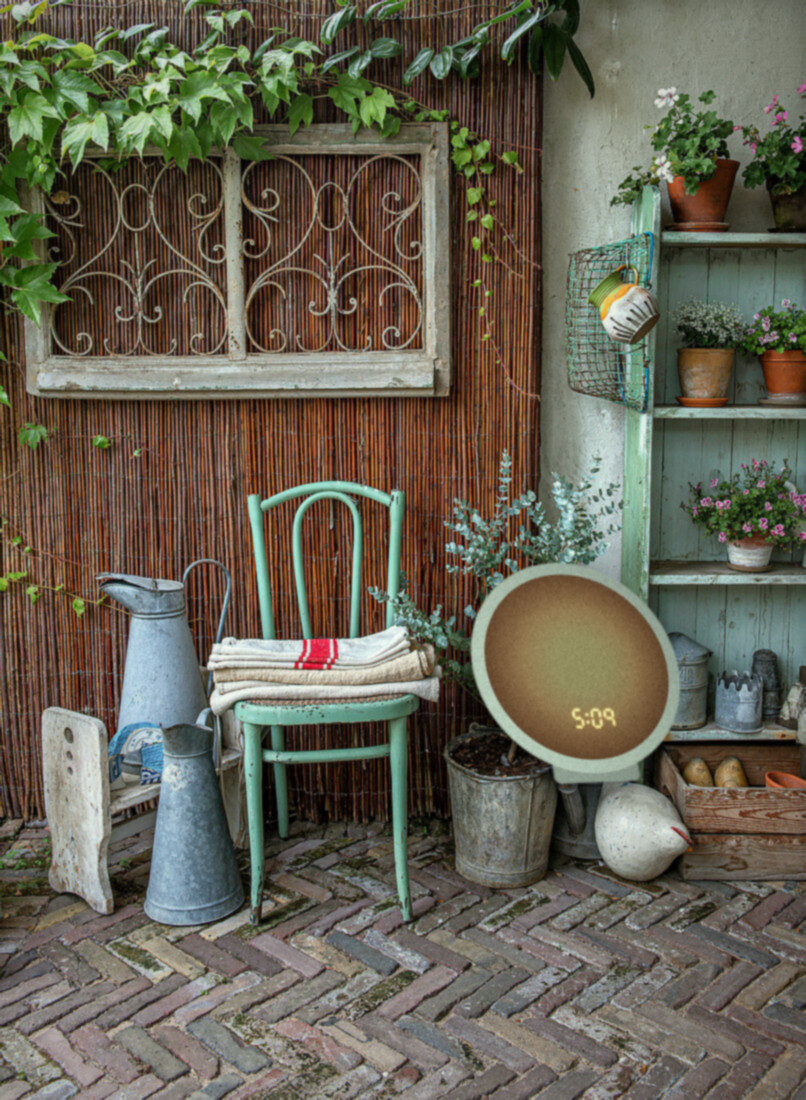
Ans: h=5 m=9
